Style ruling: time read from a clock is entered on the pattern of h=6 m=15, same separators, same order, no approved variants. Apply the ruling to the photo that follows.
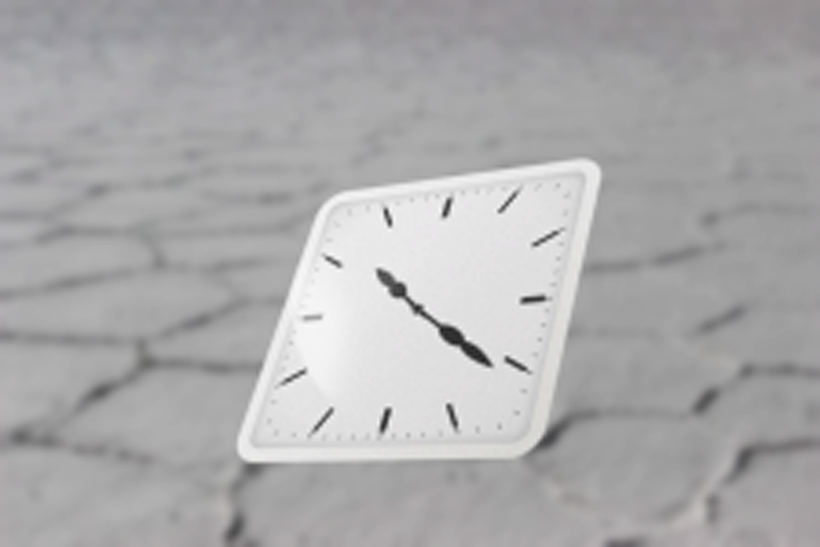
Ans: h=10 m=21
